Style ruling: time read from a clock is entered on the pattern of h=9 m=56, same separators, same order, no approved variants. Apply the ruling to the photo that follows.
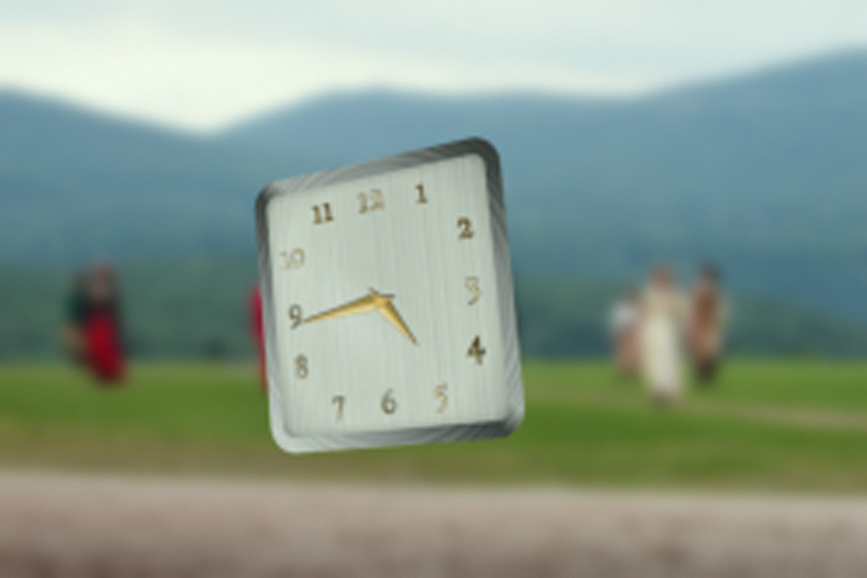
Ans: h=4 m=44
